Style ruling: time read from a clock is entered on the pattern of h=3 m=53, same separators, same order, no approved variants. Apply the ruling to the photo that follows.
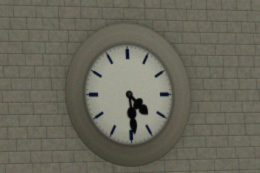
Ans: h=4 m=29
